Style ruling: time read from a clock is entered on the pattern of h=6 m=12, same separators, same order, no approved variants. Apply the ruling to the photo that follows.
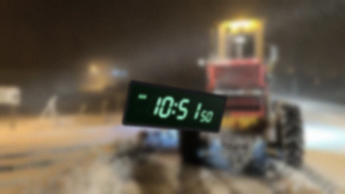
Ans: h=10 m=51
